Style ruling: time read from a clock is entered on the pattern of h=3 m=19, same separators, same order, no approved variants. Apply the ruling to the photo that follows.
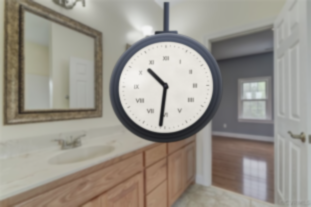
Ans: h=10 m=31
